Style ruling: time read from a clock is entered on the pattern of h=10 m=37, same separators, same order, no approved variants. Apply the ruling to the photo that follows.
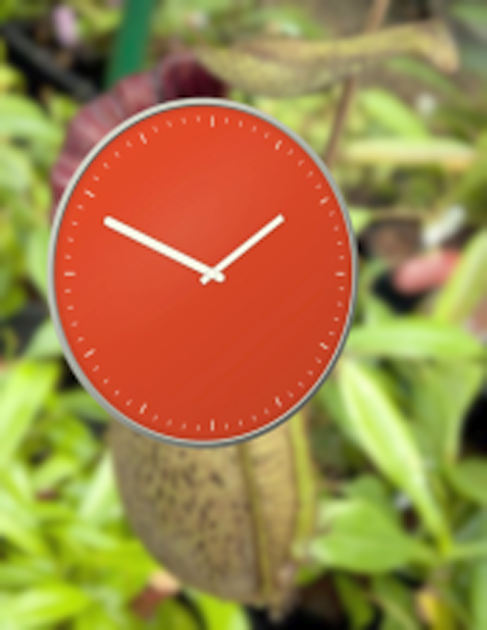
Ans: h=1 m=49
